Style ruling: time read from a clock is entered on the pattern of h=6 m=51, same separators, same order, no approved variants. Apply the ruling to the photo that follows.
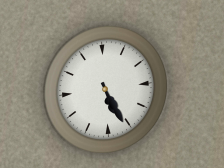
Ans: h=5 m=26
